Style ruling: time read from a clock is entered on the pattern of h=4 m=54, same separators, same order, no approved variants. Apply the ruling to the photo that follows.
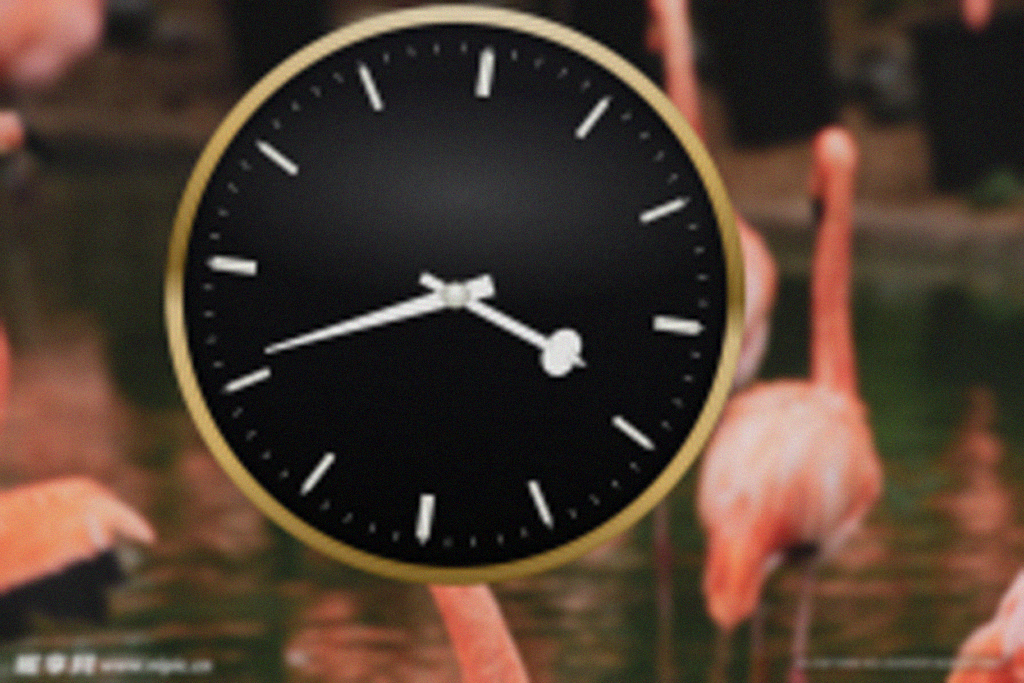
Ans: h=3 m=41
